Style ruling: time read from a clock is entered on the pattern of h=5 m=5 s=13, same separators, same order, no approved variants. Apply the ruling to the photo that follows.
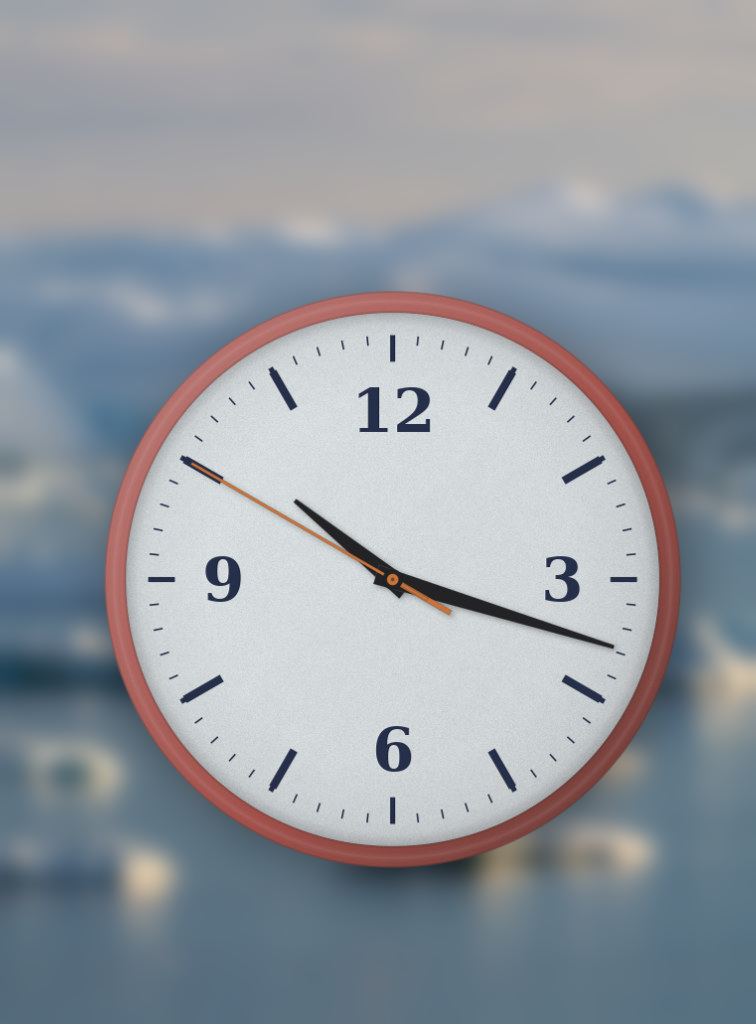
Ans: h=10 m=17 s=50
